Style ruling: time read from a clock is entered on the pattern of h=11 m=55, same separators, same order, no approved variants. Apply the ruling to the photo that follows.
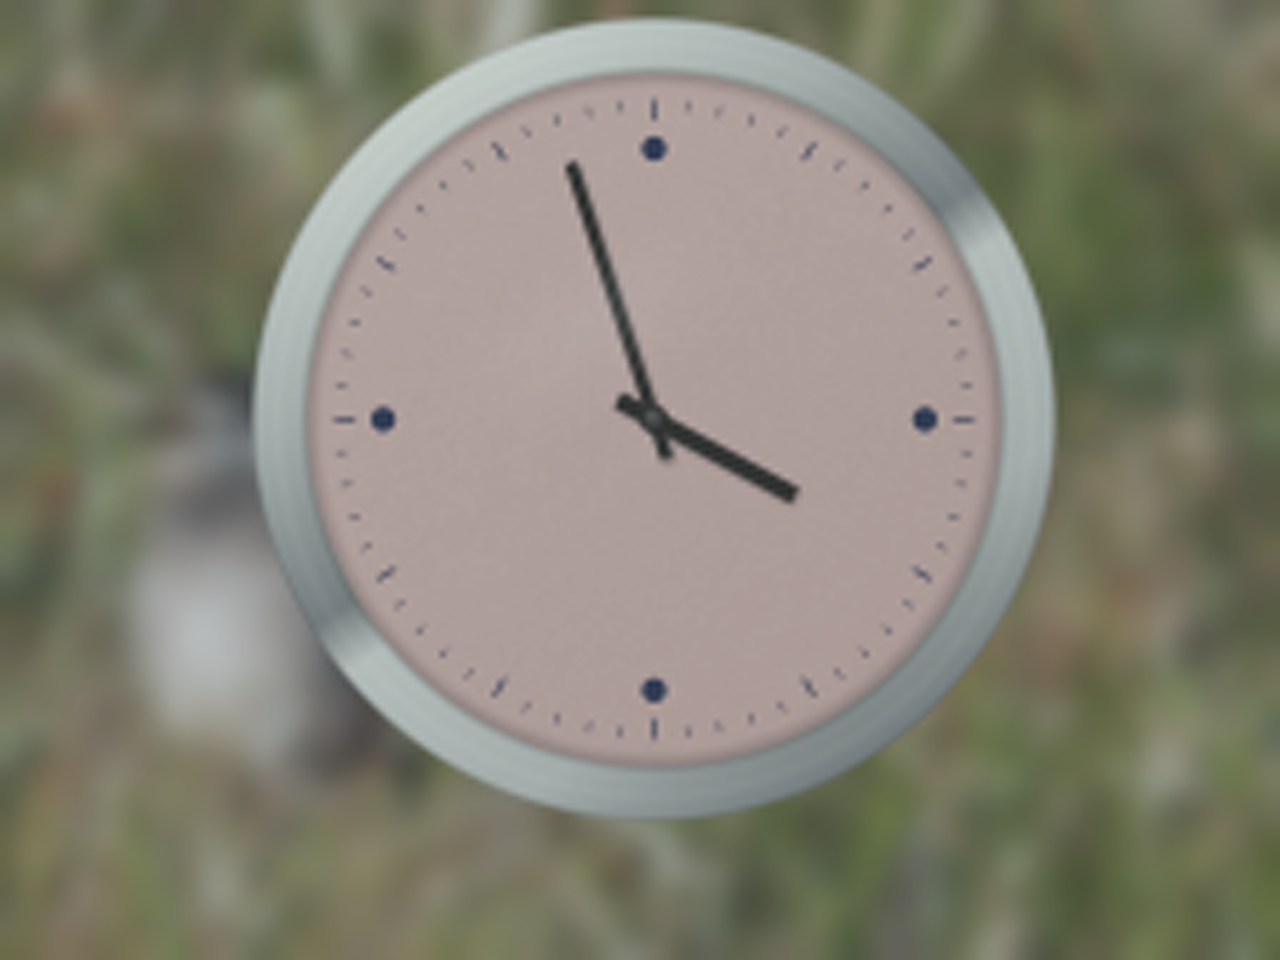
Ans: h=3 m=57
